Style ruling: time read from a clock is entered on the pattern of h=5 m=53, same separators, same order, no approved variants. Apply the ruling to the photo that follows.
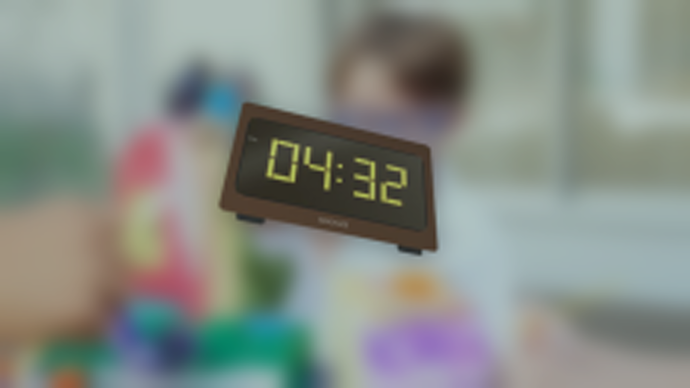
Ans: h=4 m=32
